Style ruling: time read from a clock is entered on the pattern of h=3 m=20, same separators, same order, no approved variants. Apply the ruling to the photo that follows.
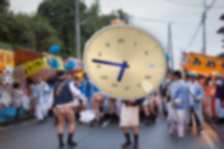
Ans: h=6 m=47
